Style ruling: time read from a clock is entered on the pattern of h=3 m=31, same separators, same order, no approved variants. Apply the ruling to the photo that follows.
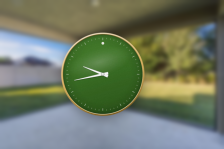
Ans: h=9 m=43
